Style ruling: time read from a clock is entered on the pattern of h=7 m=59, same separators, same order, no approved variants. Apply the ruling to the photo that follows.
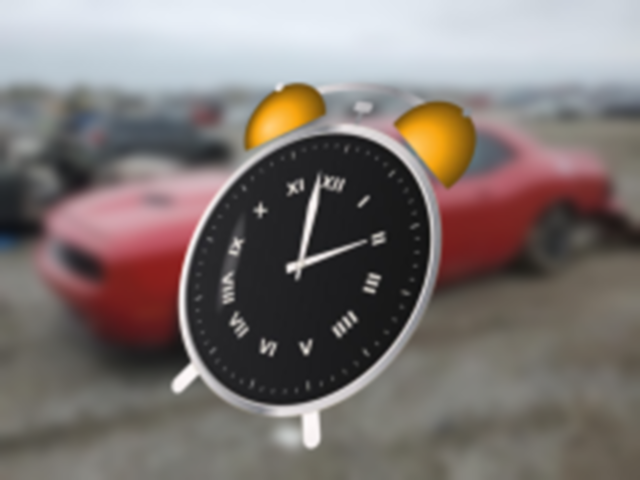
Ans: h=1 m=58
